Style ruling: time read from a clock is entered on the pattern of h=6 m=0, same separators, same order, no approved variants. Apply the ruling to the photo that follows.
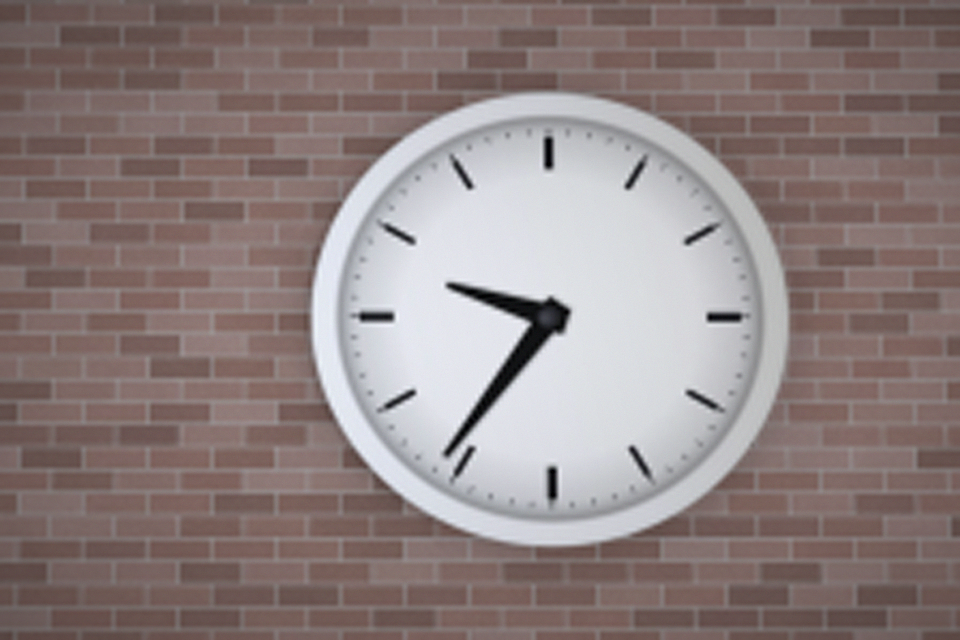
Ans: h=9 m=36
